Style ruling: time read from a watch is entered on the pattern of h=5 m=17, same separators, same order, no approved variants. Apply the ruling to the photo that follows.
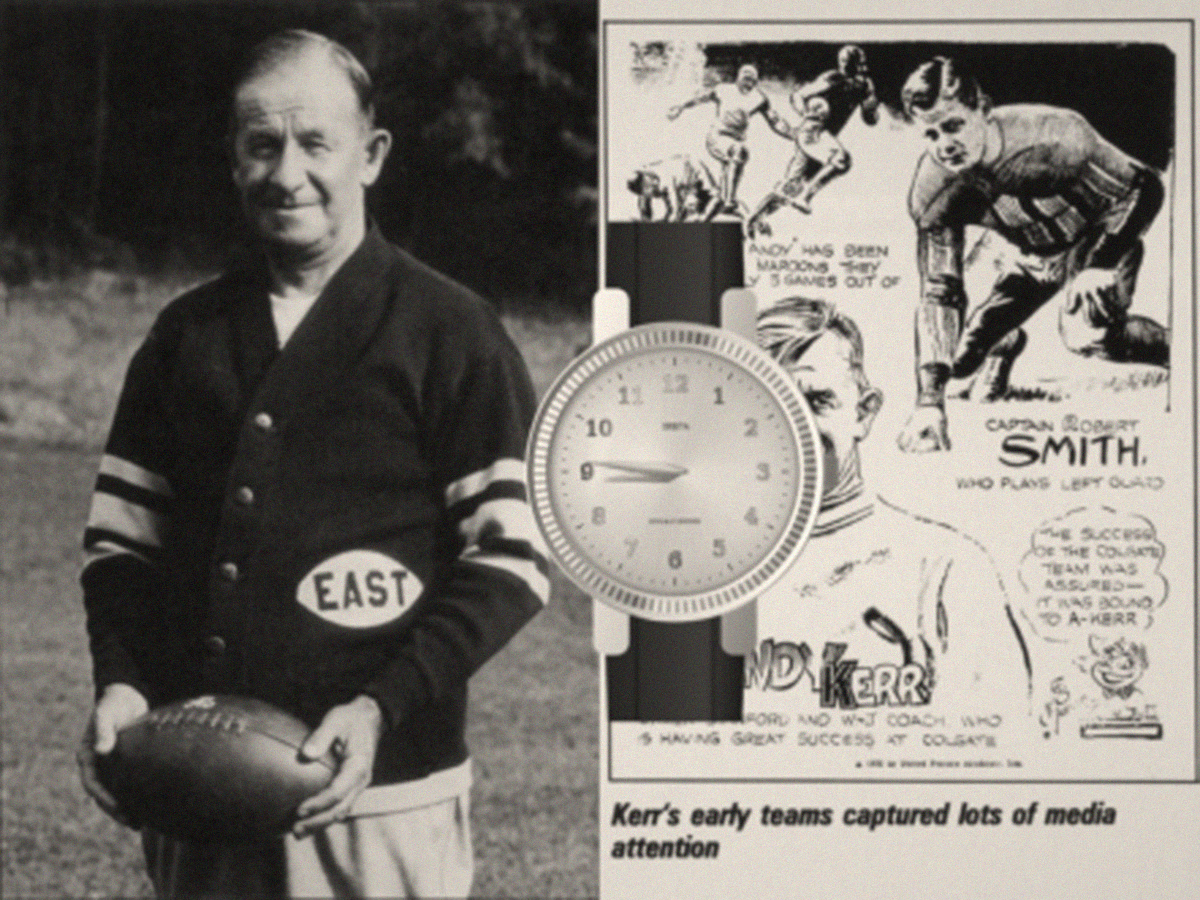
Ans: h=8 m=46
